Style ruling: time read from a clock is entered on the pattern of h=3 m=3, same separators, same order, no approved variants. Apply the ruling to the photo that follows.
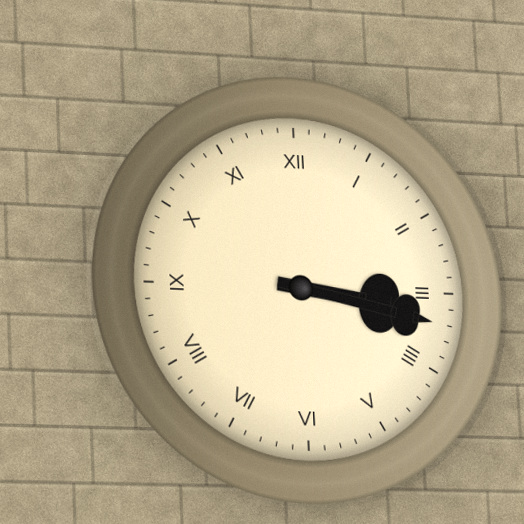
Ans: h=3 m=17
